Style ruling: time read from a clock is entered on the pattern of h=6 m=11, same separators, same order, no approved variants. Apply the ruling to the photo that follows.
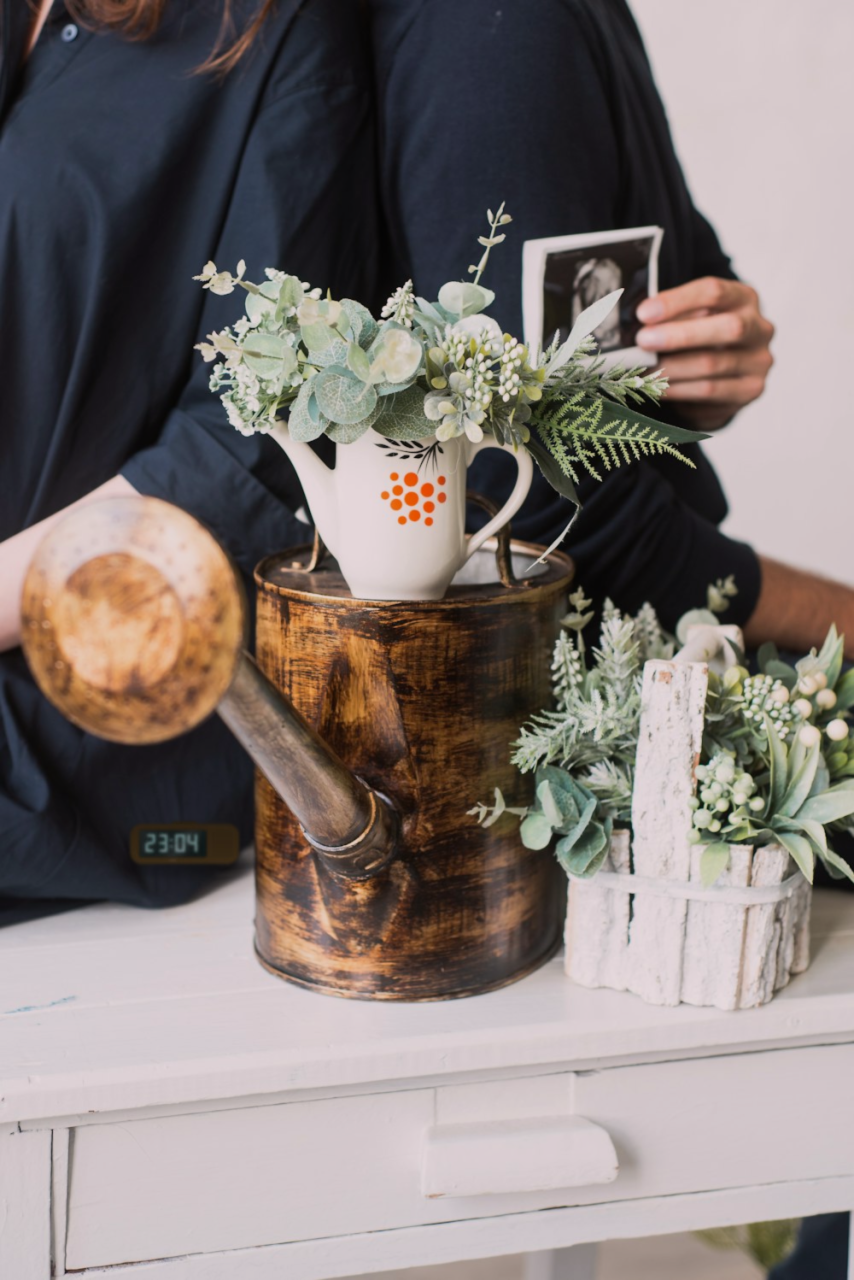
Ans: h=23 m=4
